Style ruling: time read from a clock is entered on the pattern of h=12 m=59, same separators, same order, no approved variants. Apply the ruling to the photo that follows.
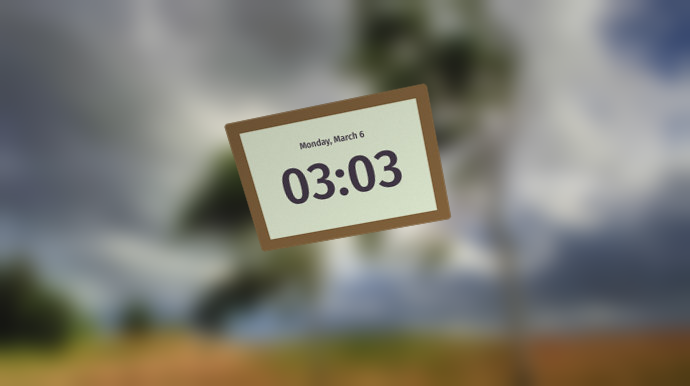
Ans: h=3 m=3
